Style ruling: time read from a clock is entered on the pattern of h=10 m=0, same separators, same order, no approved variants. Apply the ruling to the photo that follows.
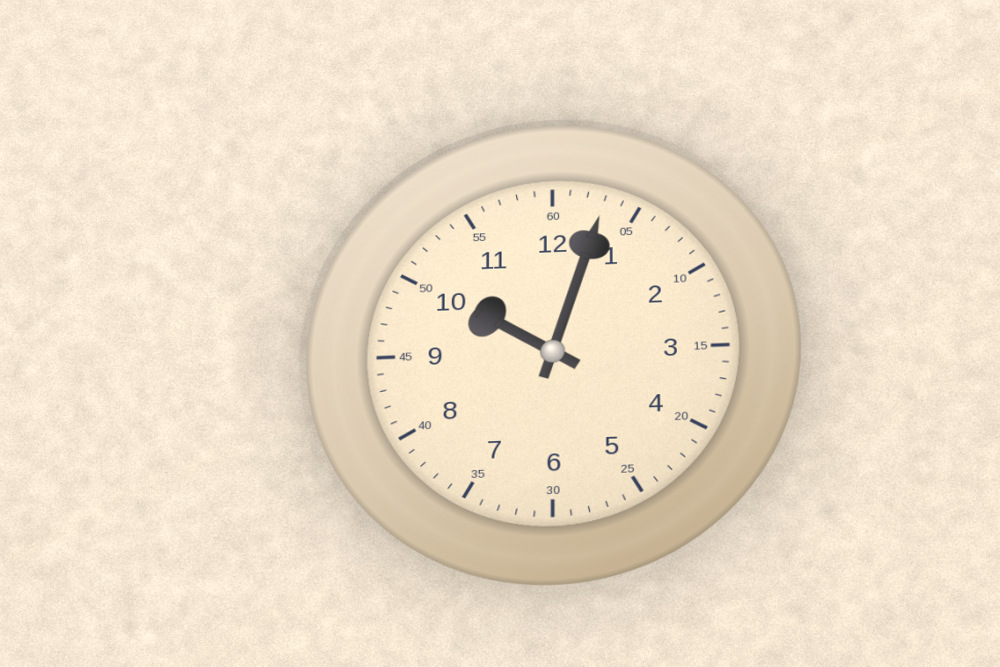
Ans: h=10 m=3
